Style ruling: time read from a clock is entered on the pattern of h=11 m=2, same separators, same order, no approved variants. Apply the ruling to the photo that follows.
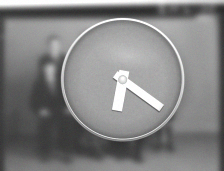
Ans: h=6 m=21
